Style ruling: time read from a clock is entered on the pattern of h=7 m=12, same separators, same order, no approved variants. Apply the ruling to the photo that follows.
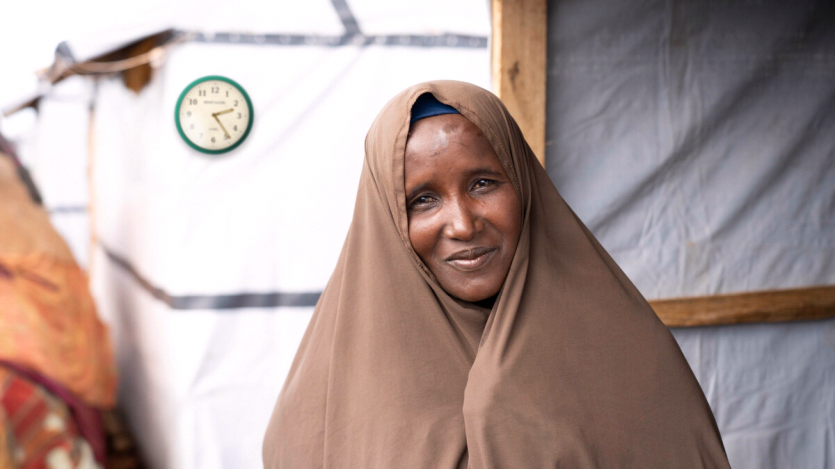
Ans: h=2 m=24
